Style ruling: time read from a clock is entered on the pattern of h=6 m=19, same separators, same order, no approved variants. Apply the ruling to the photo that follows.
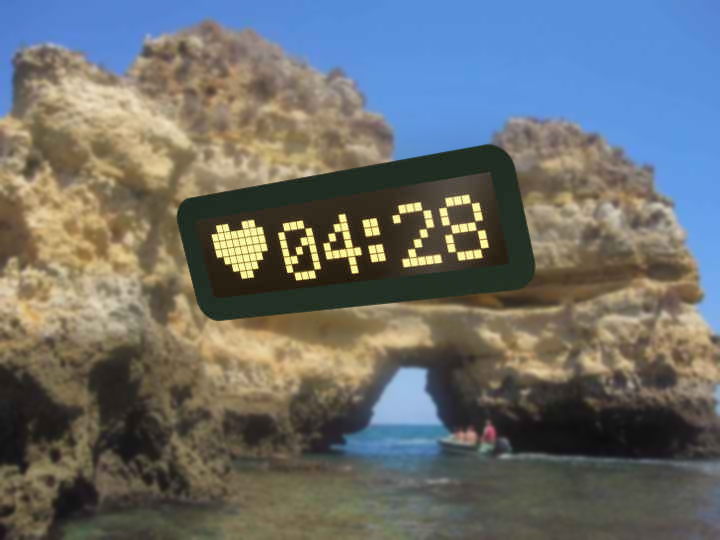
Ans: h=4 m=28
